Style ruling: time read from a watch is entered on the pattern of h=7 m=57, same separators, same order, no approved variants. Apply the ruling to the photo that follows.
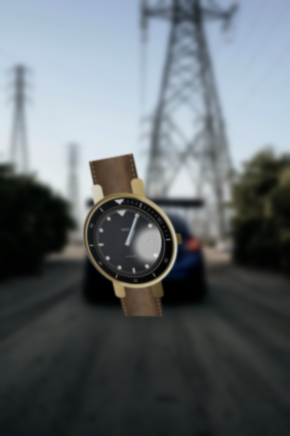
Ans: h=1 m=5
